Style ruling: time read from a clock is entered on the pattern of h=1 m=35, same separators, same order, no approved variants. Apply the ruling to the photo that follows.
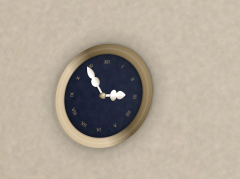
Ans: h=2 m=54
